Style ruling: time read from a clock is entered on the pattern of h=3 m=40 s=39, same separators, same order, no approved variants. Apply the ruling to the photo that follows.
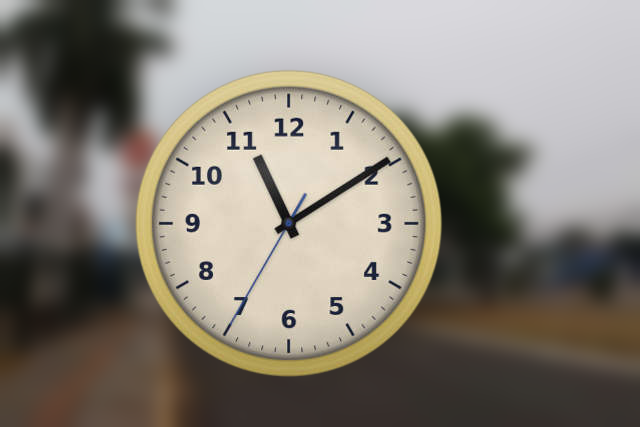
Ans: h=11 m=9 s=35
